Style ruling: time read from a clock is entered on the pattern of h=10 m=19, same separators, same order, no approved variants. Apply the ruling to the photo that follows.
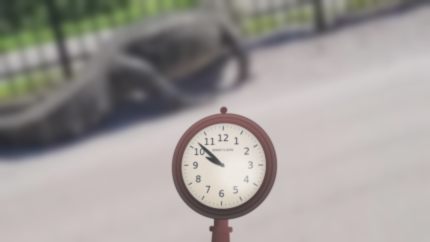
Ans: h=9 m=52
